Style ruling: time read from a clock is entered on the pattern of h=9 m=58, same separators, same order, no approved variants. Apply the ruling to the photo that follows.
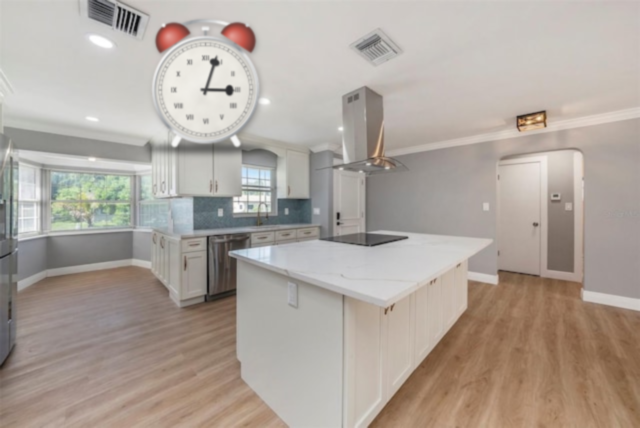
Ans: h=3 m=3
